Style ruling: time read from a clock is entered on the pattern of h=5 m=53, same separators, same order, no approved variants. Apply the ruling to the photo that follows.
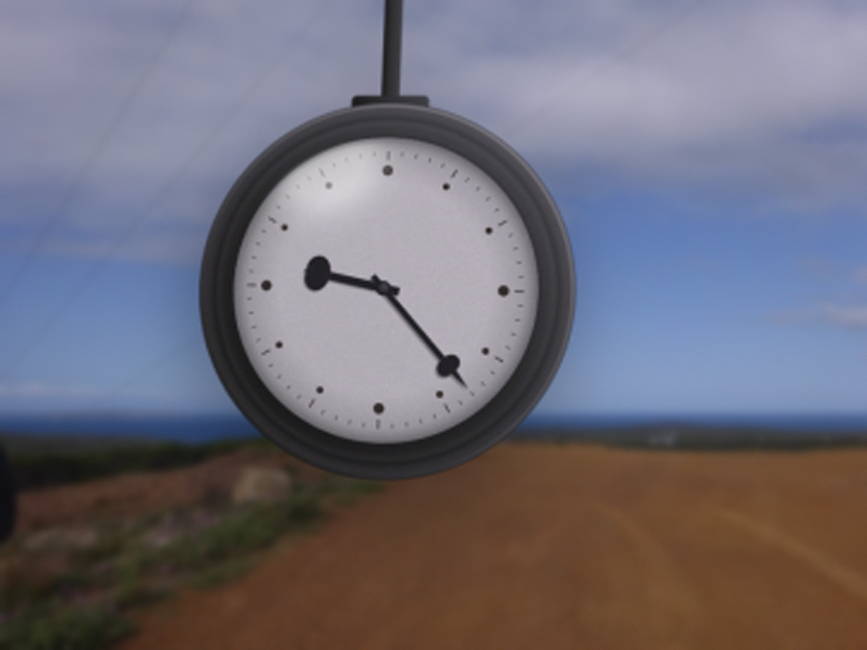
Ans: h=9 m=23
